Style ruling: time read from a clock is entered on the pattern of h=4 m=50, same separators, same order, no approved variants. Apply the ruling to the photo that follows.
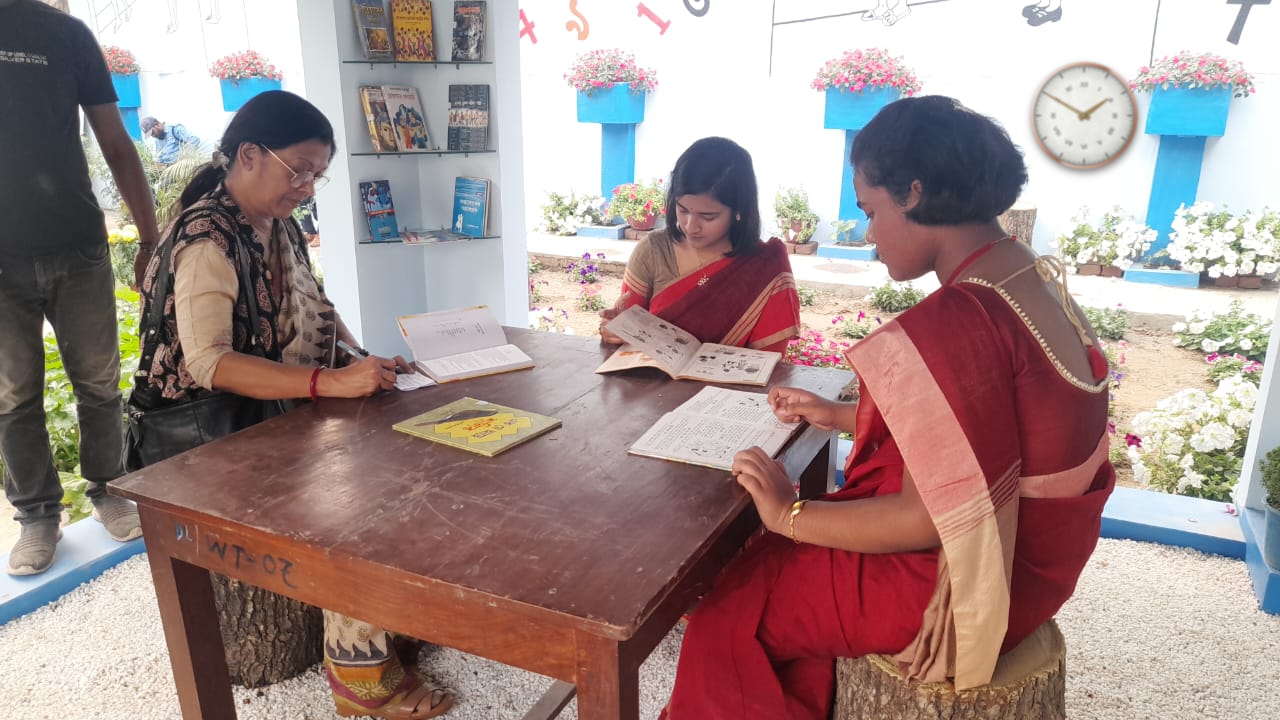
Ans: h=1 m=50
